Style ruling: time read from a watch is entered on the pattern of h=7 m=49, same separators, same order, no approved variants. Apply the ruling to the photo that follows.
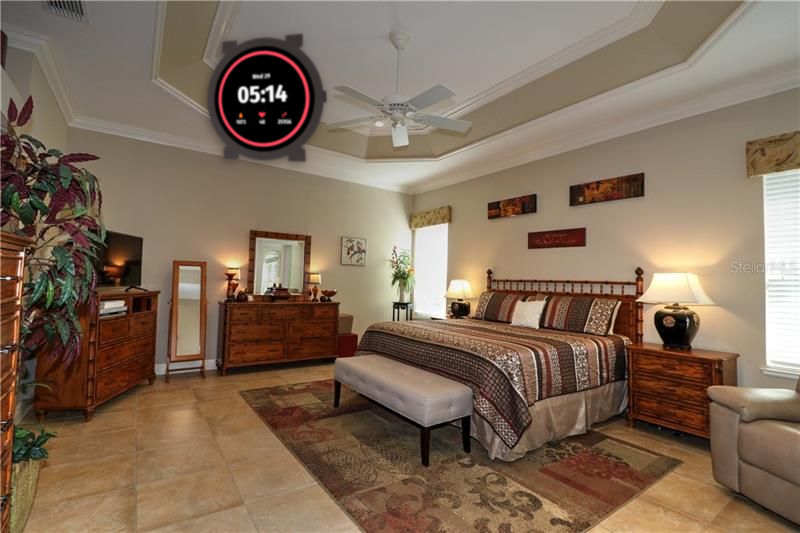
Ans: h=5 m=14
